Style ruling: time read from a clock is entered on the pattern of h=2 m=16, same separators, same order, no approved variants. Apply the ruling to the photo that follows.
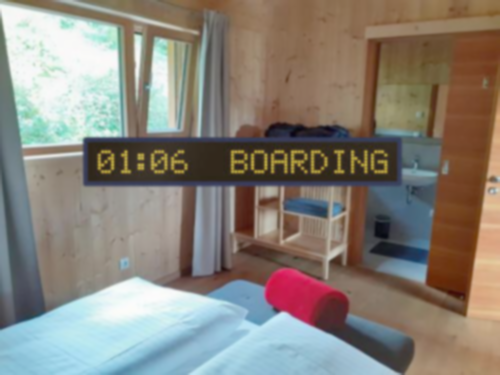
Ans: h=1 m=6
